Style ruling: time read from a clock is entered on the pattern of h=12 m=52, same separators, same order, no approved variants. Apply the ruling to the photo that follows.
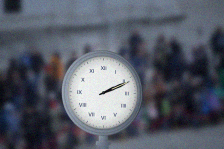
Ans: h=2 m=11
